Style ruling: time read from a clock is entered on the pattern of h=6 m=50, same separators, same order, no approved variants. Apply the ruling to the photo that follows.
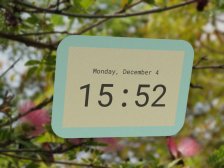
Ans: h=15 m=52
